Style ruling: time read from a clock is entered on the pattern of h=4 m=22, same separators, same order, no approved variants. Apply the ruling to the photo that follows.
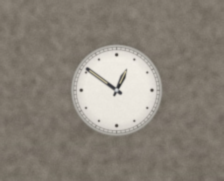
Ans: h=12 m=51
